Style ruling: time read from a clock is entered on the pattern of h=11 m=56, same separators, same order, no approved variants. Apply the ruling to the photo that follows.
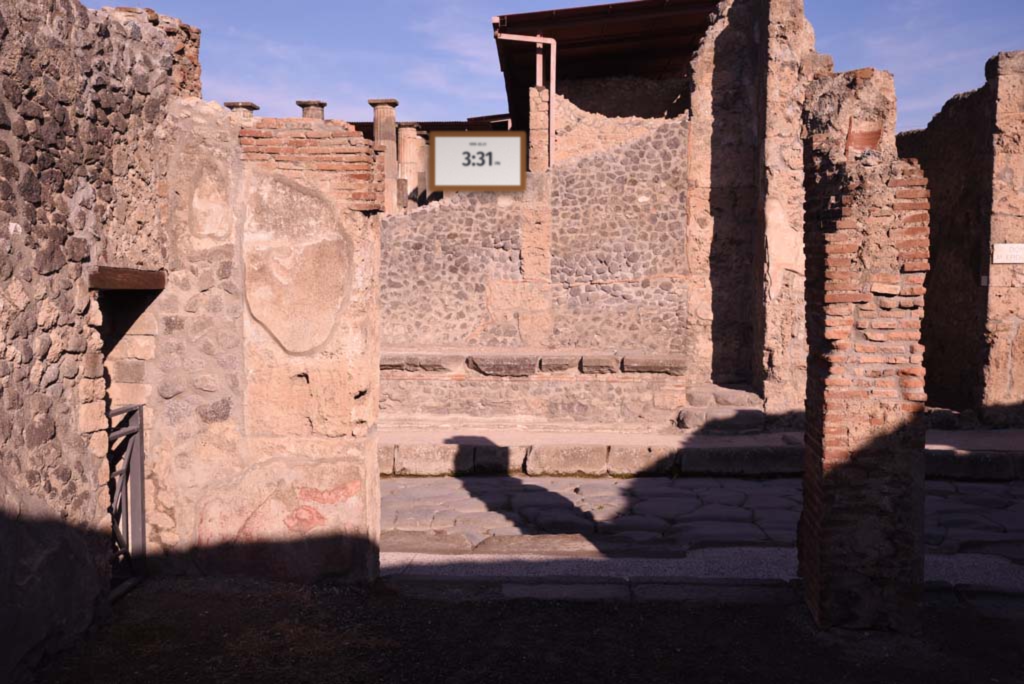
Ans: h=3 m=31
